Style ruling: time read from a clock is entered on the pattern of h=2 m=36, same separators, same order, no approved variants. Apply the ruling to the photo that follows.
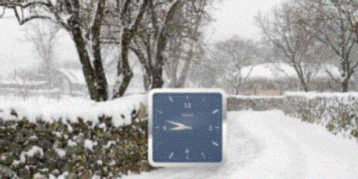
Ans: h=8 m=48
